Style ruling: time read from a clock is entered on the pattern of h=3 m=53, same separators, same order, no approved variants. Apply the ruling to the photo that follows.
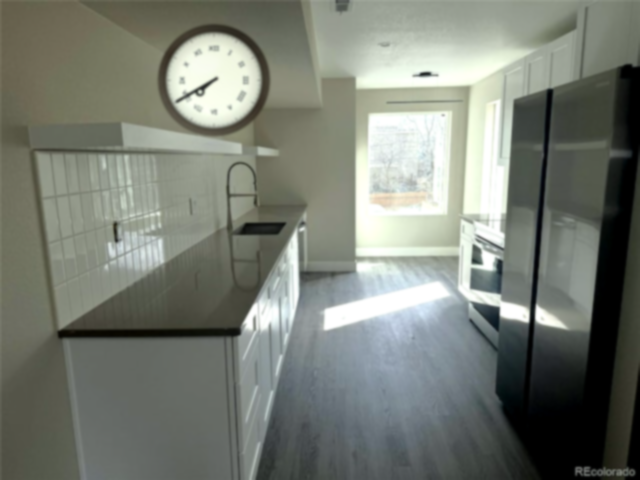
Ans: h=7 m=40
